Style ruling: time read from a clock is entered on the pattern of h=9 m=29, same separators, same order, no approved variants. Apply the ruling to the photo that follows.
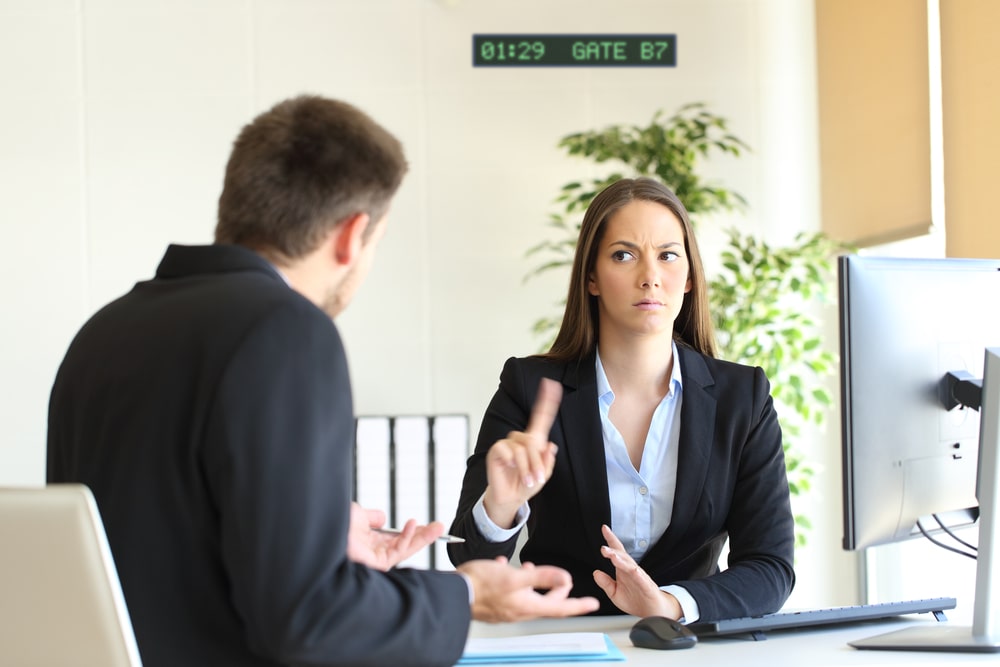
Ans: h=1 m=29
